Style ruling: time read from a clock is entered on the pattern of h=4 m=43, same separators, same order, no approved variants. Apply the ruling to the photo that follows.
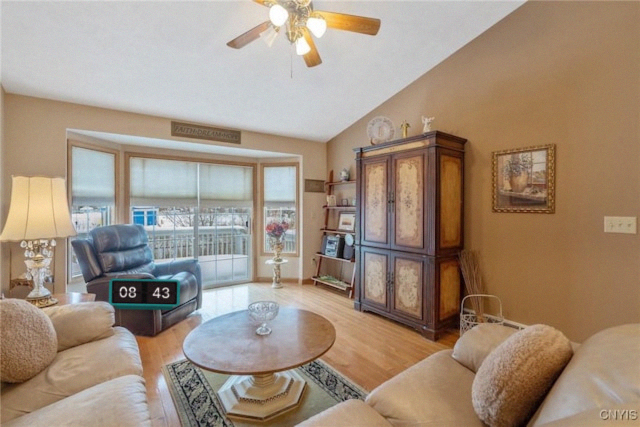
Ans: h=8 m=43
